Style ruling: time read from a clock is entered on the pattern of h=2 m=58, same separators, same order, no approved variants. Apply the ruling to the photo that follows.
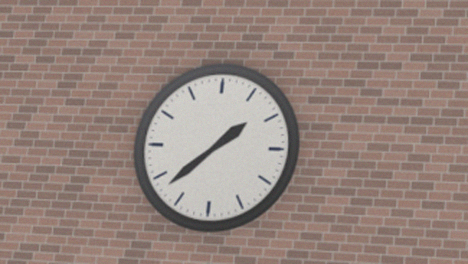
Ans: h=1 m=38
